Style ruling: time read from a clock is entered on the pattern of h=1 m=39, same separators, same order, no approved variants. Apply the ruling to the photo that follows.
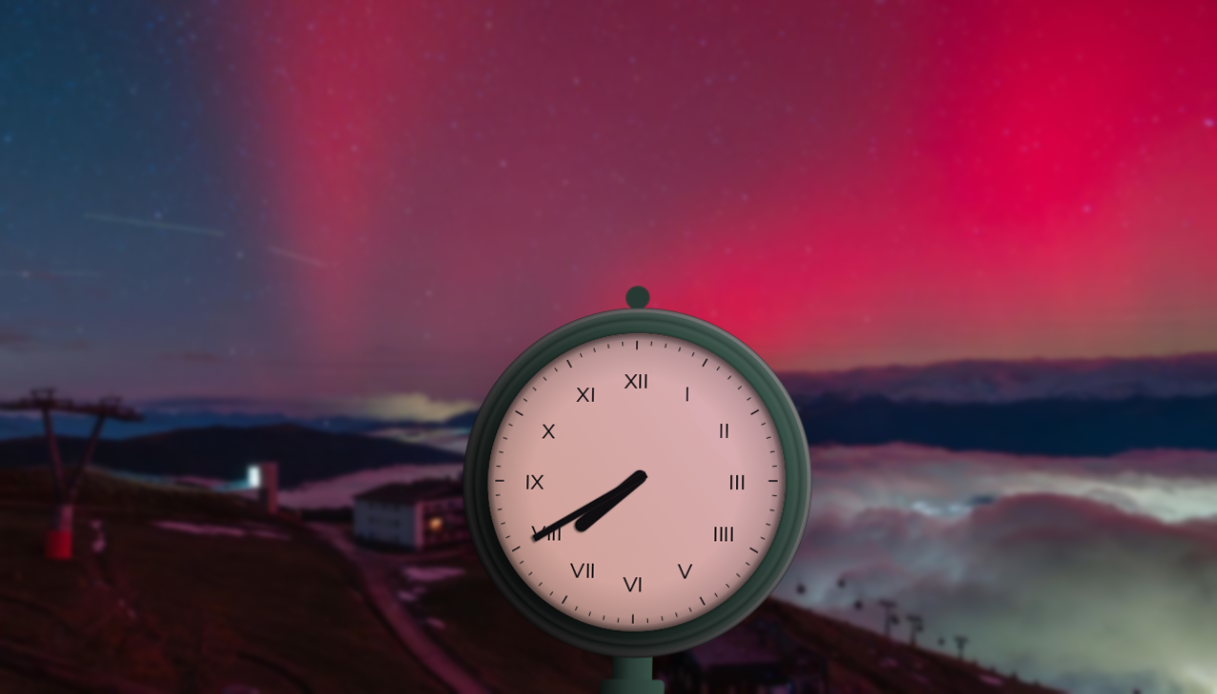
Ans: h=7 m=40
